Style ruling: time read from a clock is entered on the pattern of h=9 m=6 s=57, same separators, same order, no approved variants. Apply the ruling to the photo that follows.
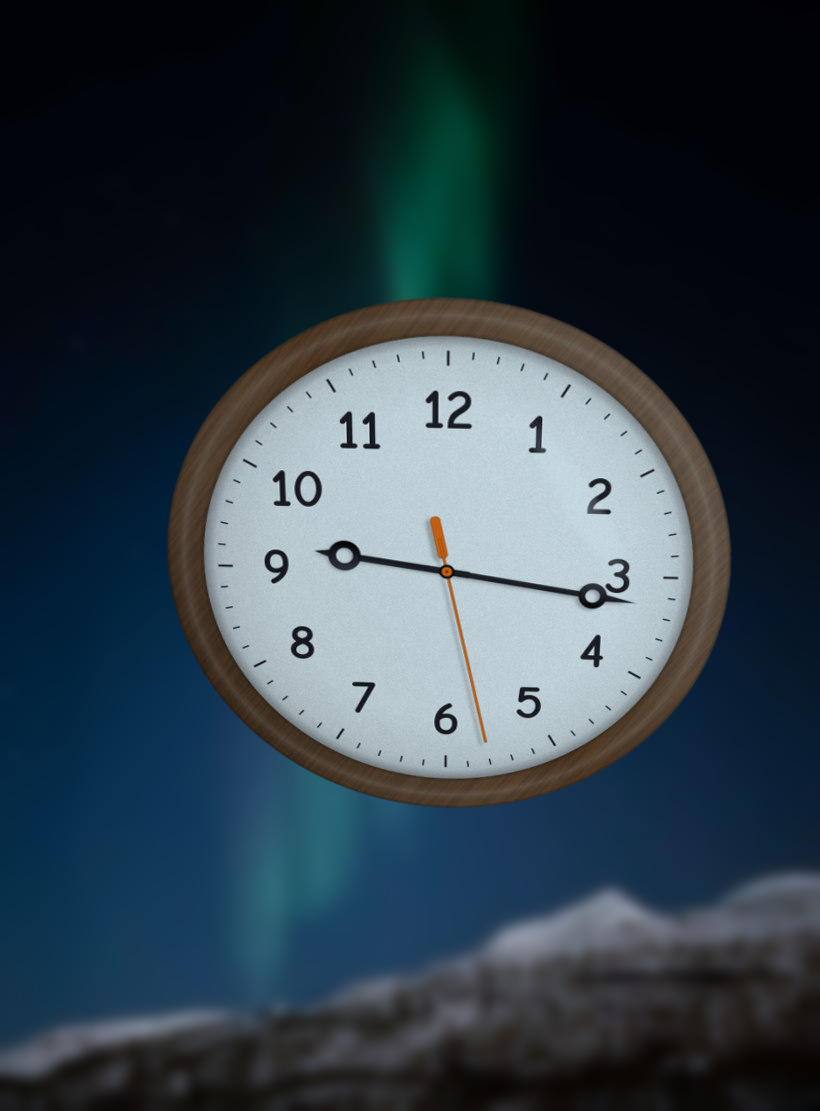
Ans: h=9 m=16 s=28
